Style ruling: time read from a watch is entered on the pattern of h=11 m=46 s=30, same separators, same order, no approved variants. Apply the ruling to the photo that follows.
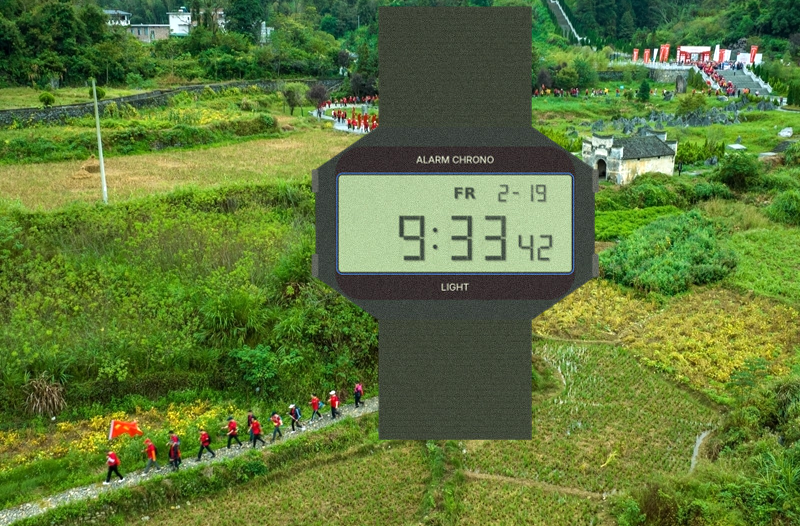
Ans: h=9 m=33 s=42
